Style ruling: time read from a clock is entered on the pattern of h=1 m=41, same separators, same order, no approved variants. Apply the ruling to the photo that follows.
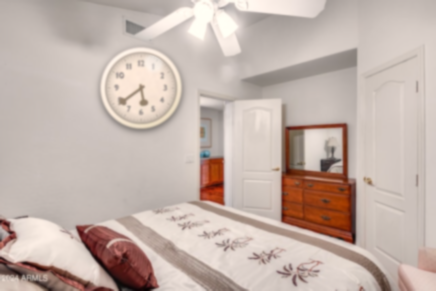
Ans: h=5 m=39
